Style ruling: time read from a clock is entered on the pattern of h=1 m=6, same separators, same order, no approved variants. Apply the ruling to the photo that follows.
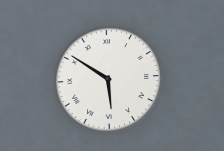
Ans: h=5 m=51
